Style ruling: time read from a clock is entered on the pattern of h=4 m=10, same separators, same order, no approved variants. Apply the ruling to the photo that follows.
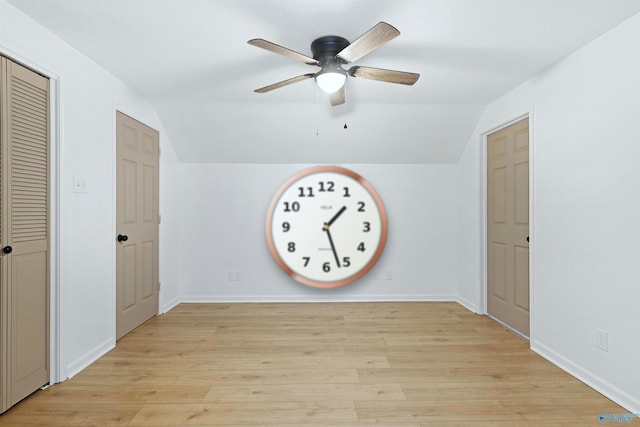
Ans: h=1 m=27
